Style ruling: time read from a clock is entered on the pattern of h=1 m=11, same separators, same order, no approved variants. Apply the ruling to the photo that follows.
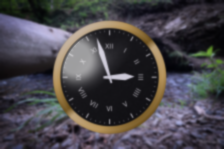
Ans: h=2 m=57
